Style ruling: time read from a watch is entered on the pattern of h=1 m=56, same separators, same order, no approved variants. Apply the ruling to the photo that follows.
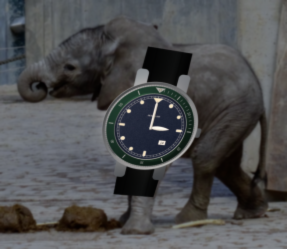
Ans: h=3 m=0
